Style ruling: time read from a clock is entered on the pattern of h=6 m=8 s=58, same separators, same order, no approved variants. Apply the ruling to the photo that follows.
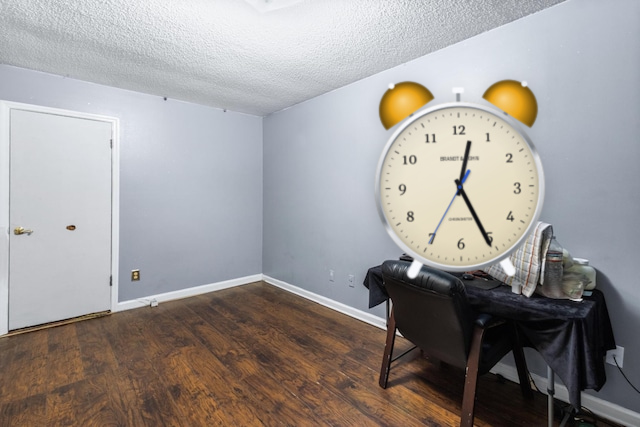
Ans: h=12 m=25 s=35
